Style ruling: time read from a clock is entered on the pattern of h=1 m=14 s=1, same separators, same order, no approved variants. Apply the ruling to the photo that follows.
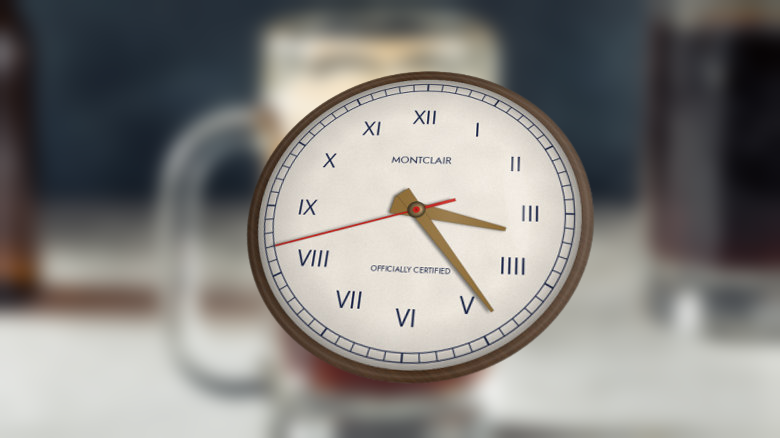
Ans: h=3 m=23 s=42
